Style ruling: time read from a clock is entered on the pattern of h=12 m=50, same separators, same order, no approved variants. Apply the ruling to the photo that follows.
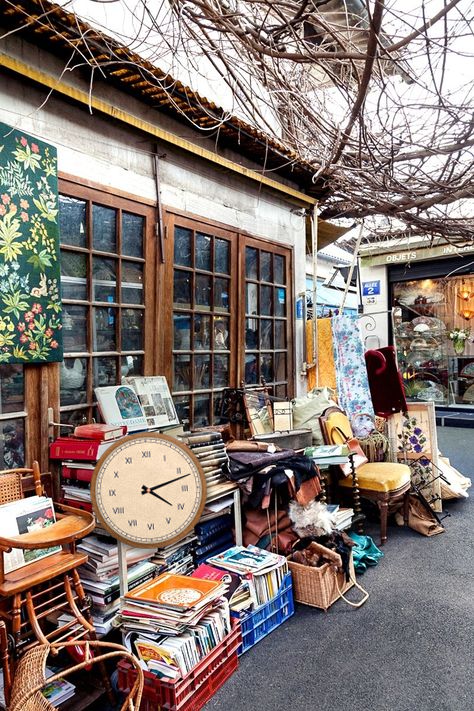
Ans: h=4 m=12
